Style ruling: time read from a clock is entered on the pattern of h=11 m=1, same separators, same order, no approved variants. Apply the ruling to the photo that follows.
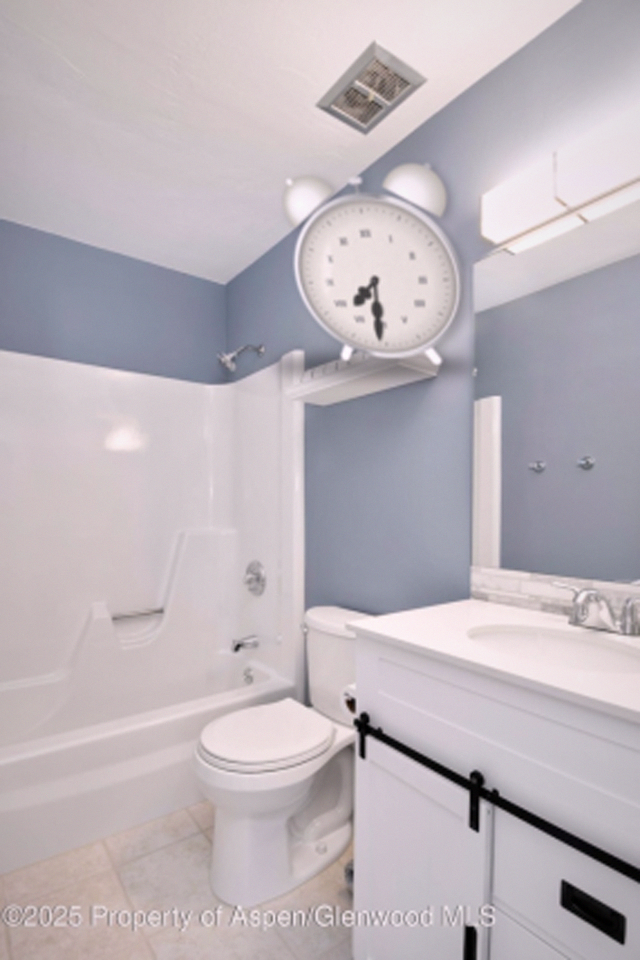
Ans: h=7 m=31
